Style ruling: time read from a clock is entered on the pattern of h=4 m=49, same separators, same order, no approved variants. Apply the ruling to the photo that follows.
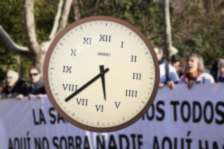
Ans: h=5 m=38
